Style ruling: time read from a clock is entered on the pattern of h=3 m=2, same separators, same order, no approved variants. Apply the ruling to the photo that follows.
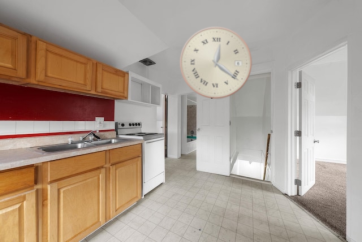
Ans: h=12 m=21
